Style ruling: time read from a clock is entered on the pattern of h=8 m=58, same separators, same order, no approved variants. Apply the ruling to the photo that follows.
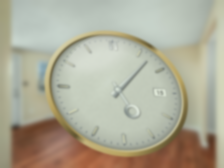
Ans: h=5 m=7
